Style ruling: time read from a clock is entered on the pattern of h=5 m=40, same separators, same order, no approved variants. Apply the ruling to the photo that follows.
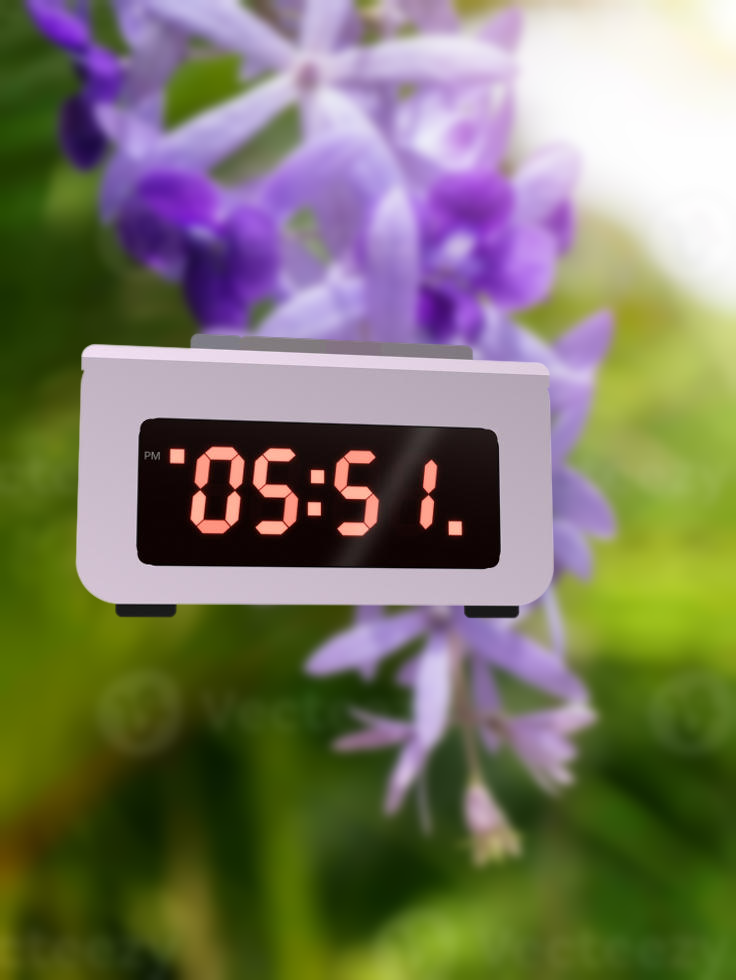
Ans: h=5 m=51
